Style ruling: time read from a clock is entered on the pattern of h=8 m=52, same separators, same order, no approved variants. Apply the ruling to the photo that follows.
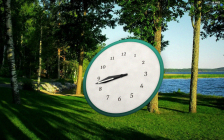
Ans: h=8 m=43
